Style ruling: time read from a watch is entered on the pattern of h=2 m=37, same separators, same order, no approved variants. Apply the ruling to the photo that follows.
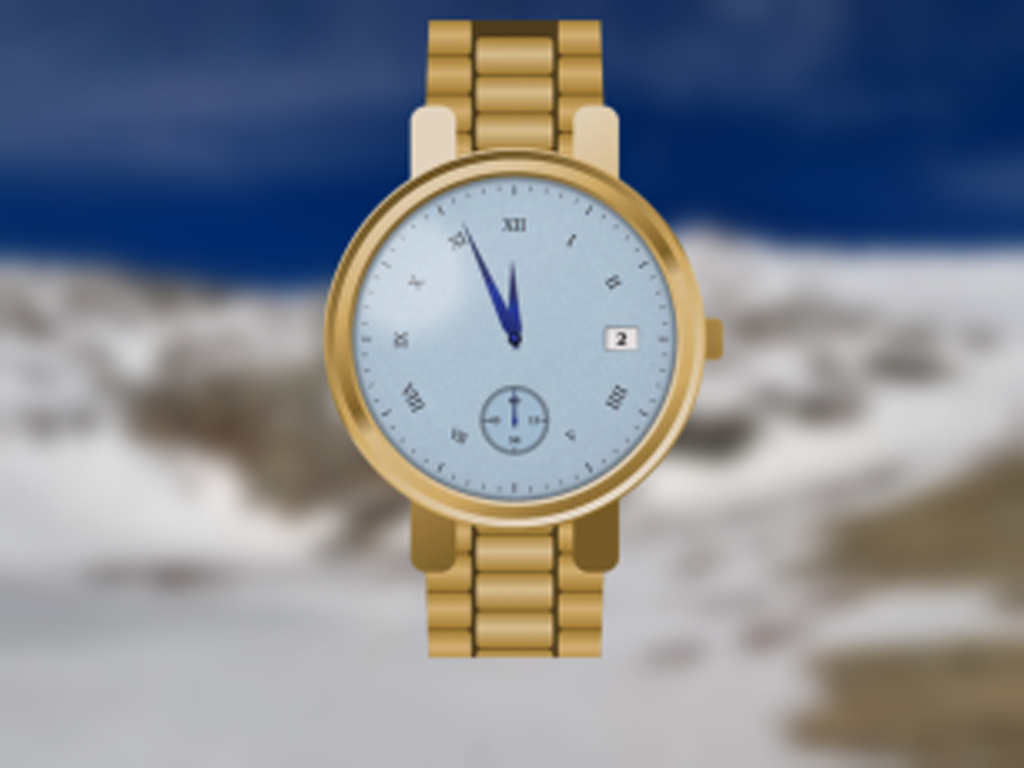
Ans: h=11 m=56
